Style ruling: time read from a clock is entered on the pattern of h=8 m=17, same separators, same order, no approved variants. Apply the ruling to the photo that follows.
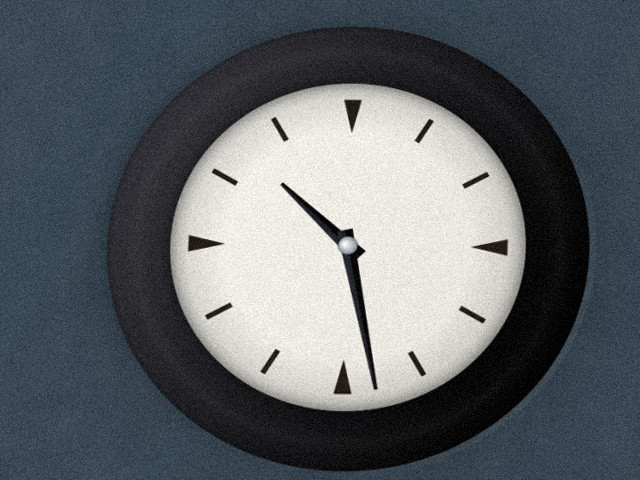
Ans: h=10 m=28
